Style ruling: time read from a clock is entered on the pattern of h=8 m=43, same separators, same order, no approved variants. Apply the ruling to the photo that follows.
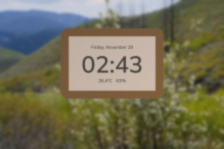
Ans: h=2 m=43
